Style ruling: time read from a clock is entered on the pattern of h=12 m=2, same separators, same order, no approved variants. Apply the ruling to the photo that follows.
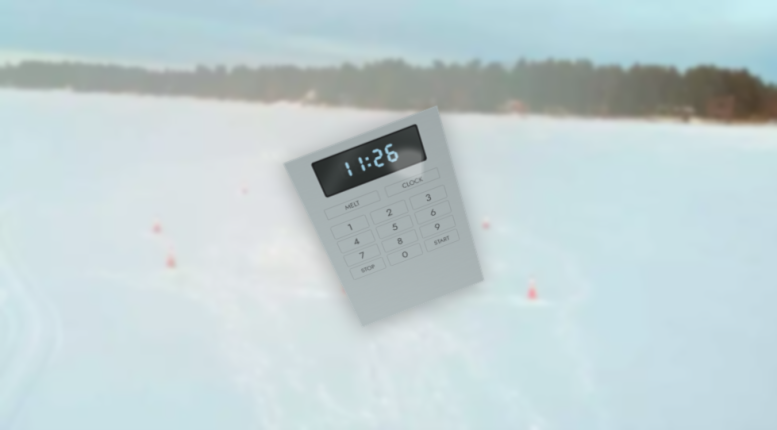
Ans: h=11 m=26
